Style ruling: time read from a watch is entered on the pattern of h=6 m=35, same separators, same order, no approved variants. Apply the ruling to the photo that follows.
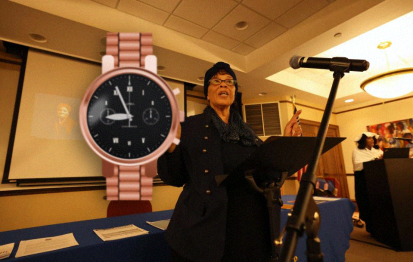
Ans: h=8 m=56
